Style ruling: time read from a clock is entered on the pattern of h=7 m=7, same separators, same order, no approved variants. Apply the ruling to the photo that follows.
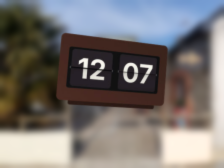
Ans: h=12 m=7
